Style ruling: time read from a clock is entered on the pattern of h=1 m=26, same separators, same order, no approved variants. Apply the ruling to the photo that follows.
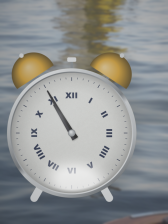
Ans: h=10 m=55
